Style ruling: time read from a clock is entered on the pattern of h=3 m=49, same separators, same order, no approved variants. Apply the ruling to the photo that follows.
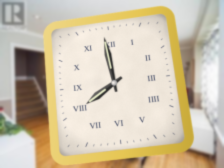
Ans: h=7 m=59
